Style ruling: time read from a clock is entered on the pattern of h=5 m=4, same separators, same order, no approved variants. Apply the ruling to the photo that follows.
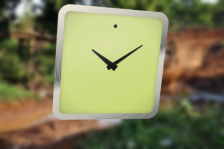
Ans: h=10 m=9
